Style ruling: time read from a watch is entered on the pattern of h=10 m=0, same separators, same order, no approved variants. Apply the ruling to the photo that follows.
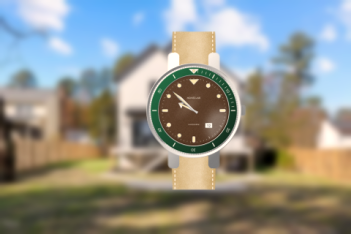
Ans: h=9 m=52
